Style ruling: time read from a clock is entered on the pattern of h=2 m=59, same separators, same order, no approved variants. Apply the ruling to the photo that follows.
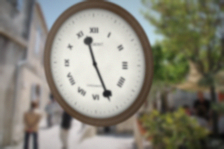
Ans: h=11 m=26
